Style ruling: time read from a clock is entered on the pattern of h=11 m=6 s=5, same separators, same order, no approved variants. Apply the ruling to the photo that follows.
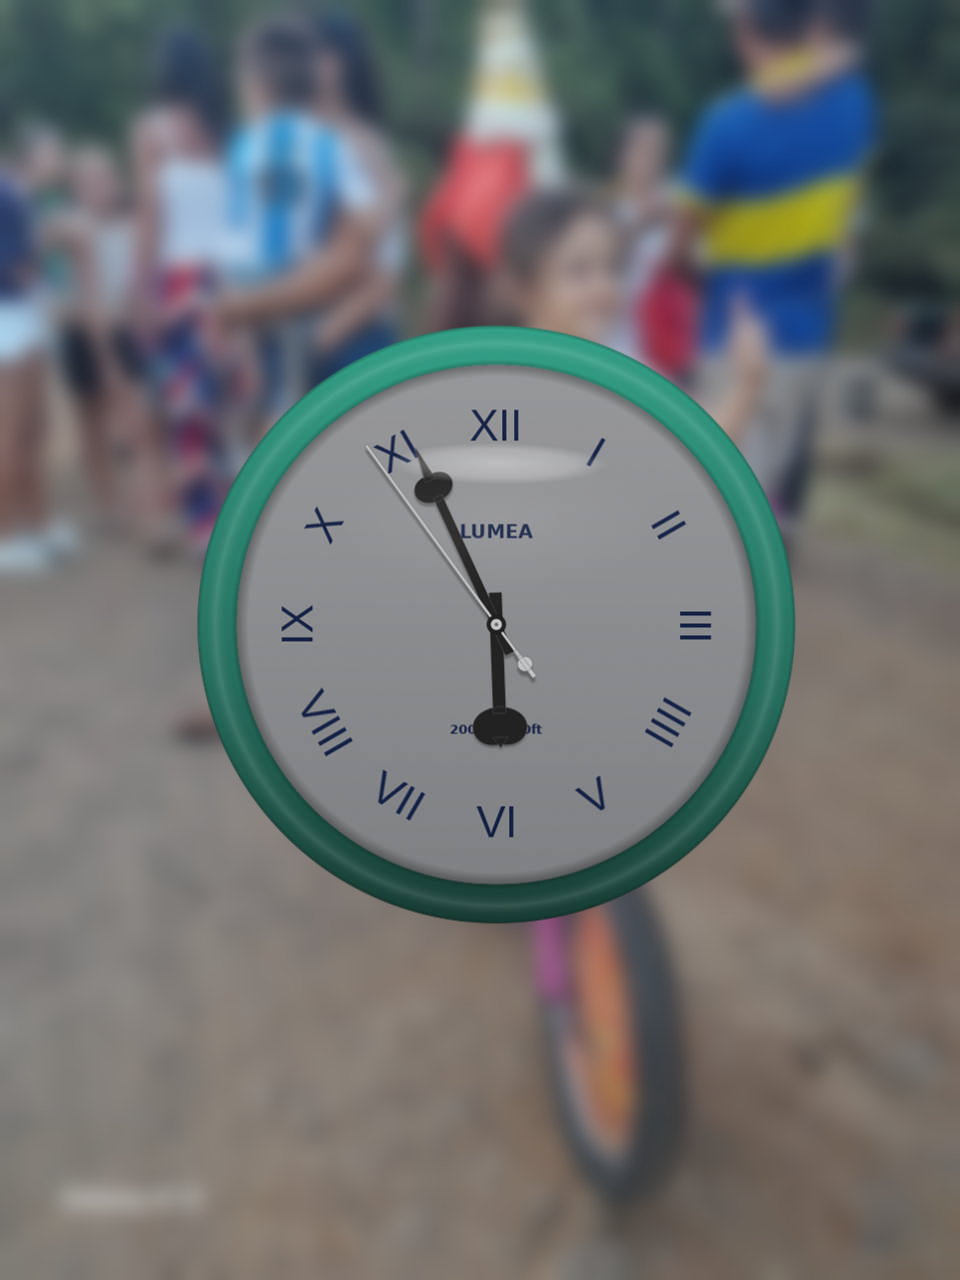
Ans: h=5 m=55 s=54
